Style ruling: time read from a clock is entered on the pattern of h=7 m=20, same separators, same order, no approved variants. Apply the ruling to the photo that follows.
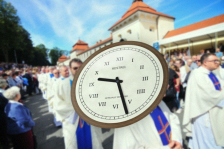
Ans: h=9 m=27
